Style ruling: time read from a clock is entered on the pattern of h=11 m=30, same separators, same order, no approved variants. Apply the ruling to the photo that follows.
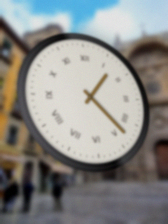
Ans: h=1 m=23
